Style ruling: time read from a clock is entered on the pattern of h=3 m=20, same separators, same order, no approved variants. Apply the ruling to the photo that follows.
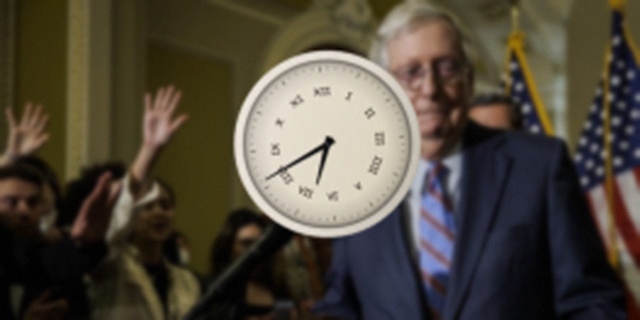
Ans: h=6 m=41
